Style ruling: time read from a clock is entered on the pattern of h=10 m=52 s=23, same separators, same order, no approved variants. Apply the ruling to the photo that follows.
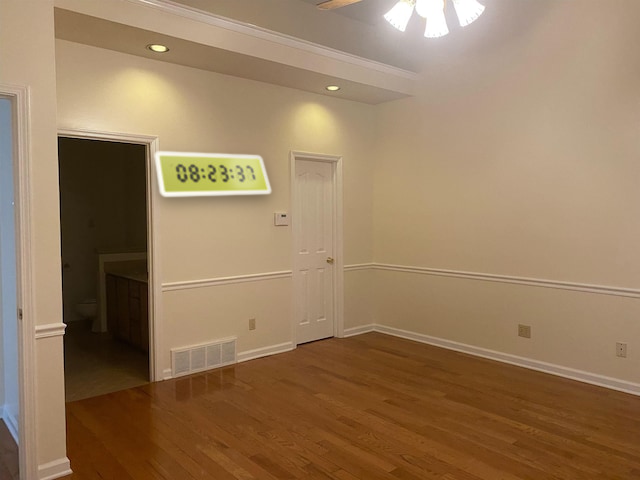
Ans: h=8 m=23 s=37
